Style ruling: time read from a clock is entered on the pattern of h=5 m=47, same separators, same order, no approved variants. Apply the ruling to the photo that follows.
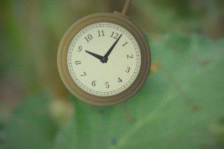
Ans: h=9 m=2
